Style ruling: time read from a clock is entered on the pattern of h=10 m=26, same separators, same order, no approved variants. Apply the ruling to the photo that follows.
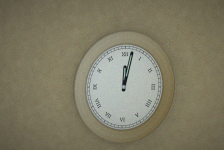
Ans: h=12 m=2
